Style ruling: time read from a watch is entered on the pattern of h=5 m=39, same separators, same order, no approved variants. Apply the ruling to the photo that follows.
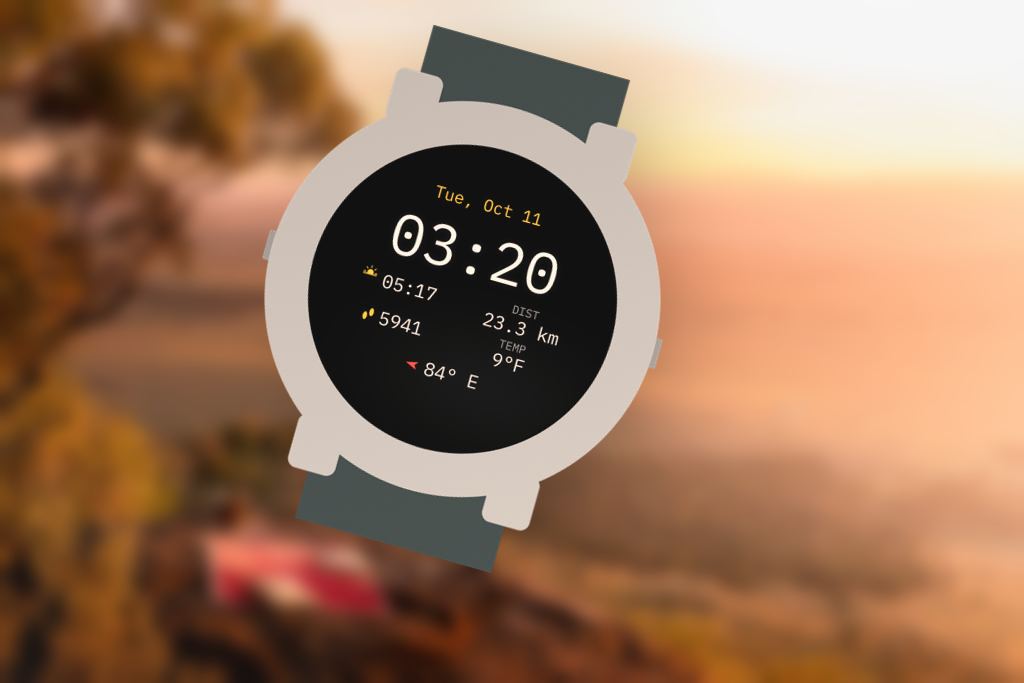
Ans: h=3 m=20
